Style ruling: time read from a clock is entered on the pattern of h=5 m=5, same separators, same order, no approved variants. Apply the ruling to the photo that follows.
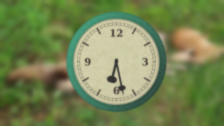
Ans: h=6 m=28
